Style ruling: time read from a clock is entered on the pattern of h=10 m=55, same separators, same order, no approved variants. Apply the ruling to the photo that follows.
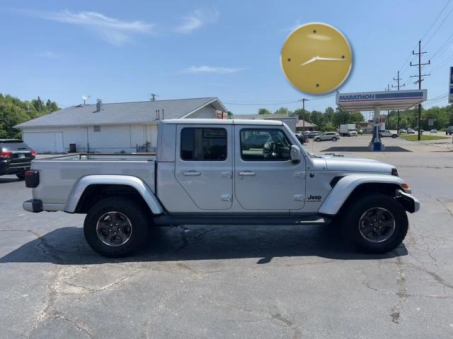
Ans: h=8 m=16
